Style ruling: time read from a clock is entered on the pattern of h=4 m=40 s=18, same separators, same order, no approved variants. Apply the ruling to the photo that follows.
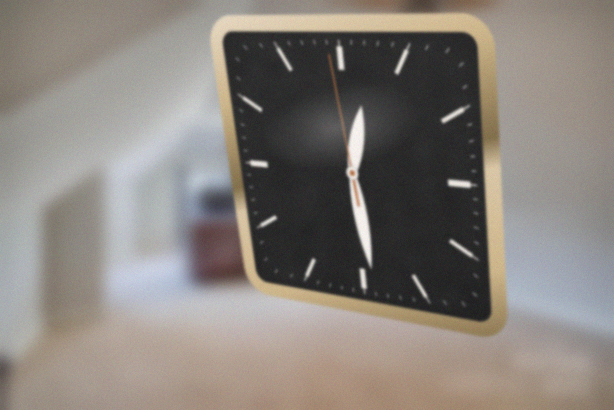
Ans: h=12 m=28 s=59
